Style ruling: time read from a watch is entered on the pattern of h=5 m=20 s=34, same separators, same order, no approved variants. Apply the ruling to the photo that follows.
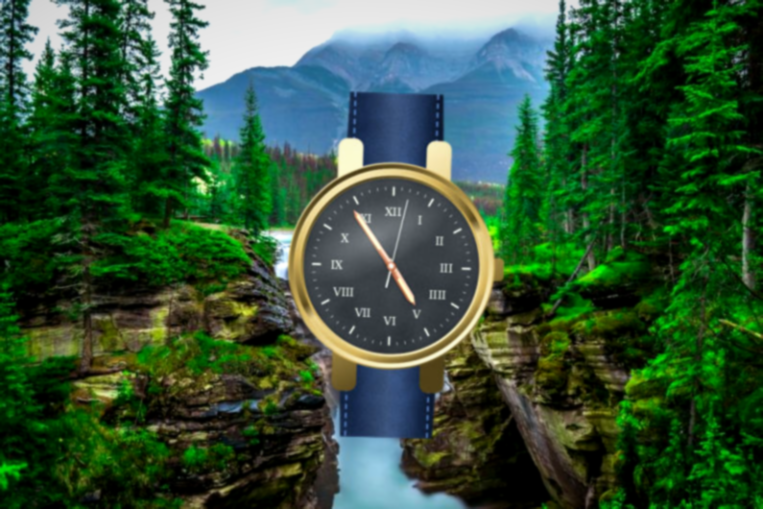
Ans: h=4 m=54 s=2
